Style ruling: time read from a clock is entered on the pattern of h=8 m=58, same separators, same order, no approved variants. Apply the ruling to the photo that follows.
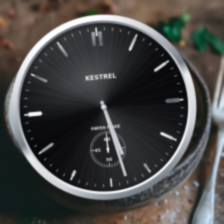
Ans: h=5 m=28
